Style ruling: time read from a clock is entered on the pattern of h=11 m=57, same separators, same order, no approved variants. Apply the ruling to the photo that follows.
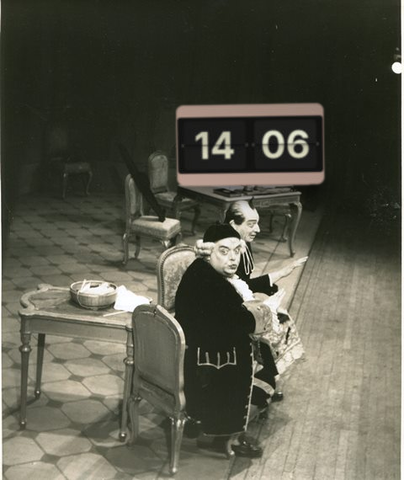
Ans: h=14 m=6
